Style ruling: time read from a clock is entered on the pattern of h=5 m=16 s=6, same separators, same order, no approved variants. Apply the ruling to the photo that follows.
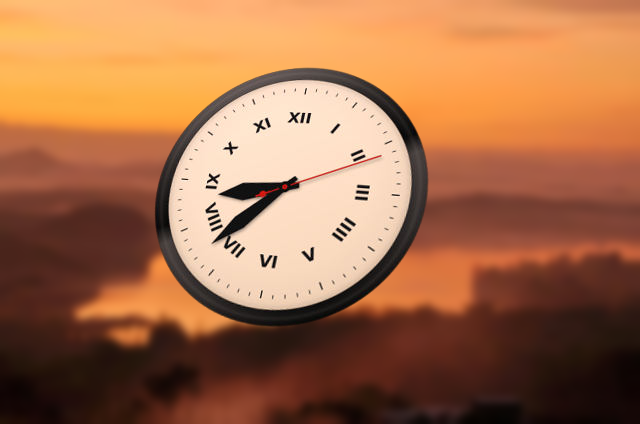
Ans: h=8 m=37 s=11
